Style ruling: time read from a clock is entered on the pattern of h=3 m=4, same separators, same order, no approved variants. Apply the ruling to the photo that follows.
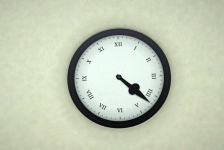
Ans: h=4 m=22
